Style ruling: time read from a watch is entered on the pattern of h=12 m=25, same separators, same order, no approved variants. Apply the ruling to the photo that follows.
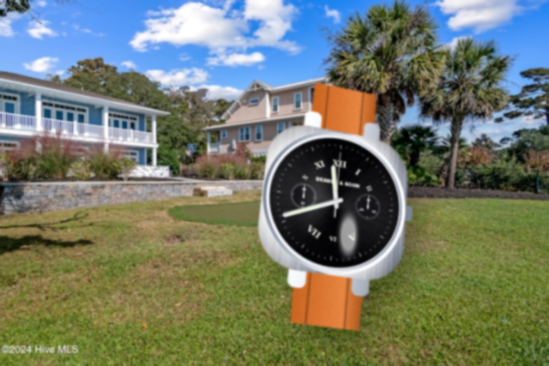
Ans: h=11 m=41
